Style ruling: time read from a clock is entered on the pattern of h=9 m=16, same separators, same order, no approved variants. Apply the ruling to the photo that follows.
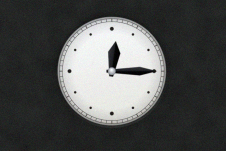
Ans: h=12 m=15
